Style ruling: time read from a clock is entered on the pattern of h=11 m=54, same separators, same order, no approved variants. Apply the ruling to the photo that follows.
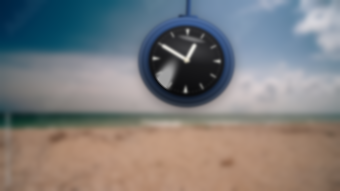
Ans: h=12 m=50
